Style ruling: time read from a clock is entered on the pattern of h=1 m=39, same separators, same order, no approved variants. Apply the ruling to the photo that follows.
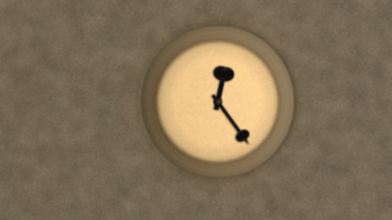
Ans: h=12 m=24
